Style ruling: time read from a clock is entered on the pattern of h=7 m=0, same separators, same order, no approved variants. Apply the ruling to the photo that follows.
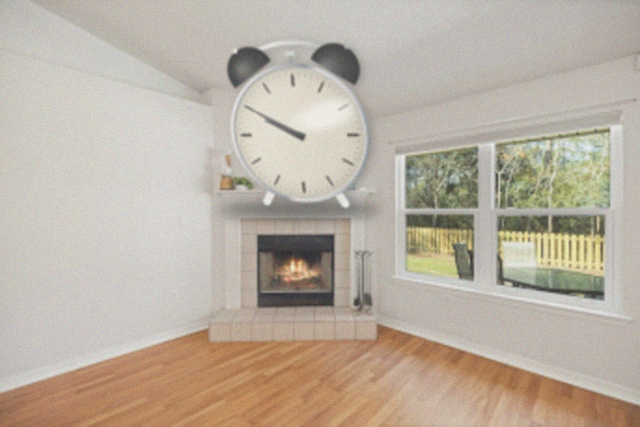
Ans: h=9 m=50
